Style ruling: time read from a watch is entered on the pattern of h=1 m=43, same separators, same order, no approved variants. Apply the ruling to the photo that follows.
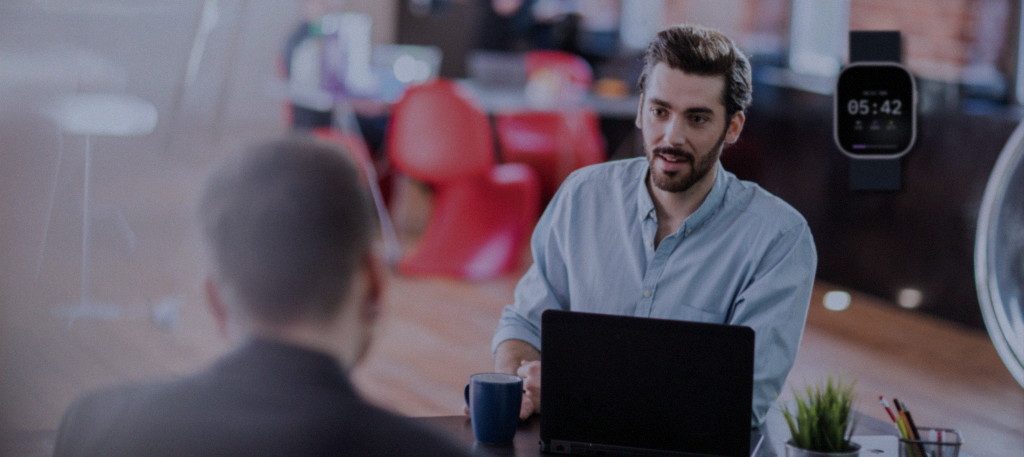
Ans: h=5 m=42
